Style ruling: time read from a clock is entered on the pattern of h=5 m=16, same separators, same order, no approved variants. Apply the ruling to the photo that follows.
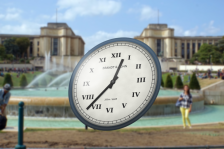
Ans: h=12 m=37
